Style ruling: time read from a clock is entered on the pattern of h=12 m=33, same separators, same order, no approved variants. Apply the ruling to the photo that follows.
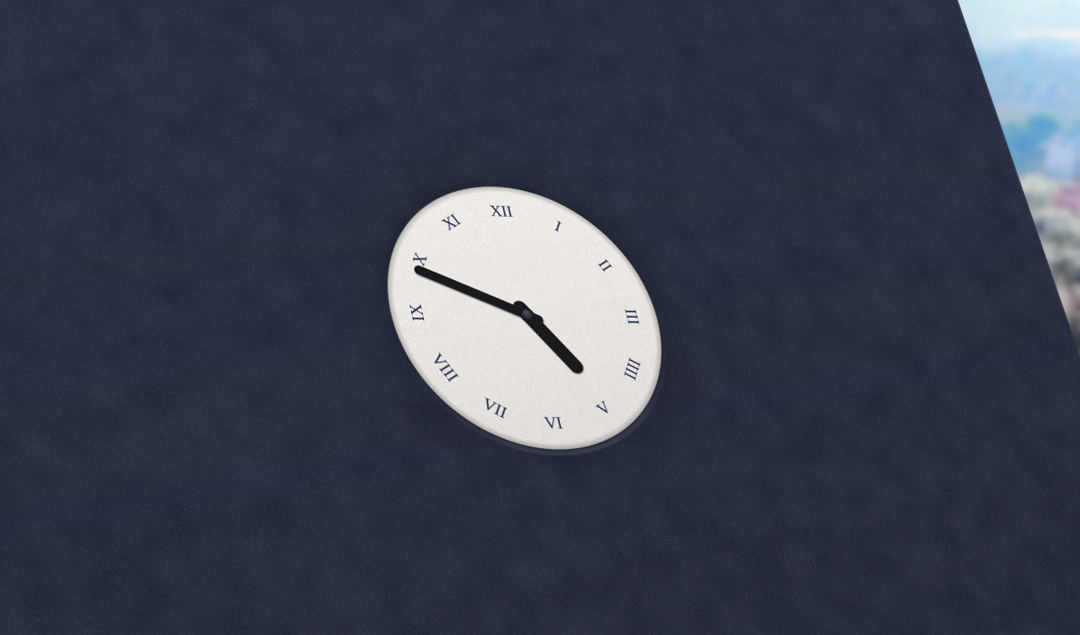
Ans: h=4 m=49
